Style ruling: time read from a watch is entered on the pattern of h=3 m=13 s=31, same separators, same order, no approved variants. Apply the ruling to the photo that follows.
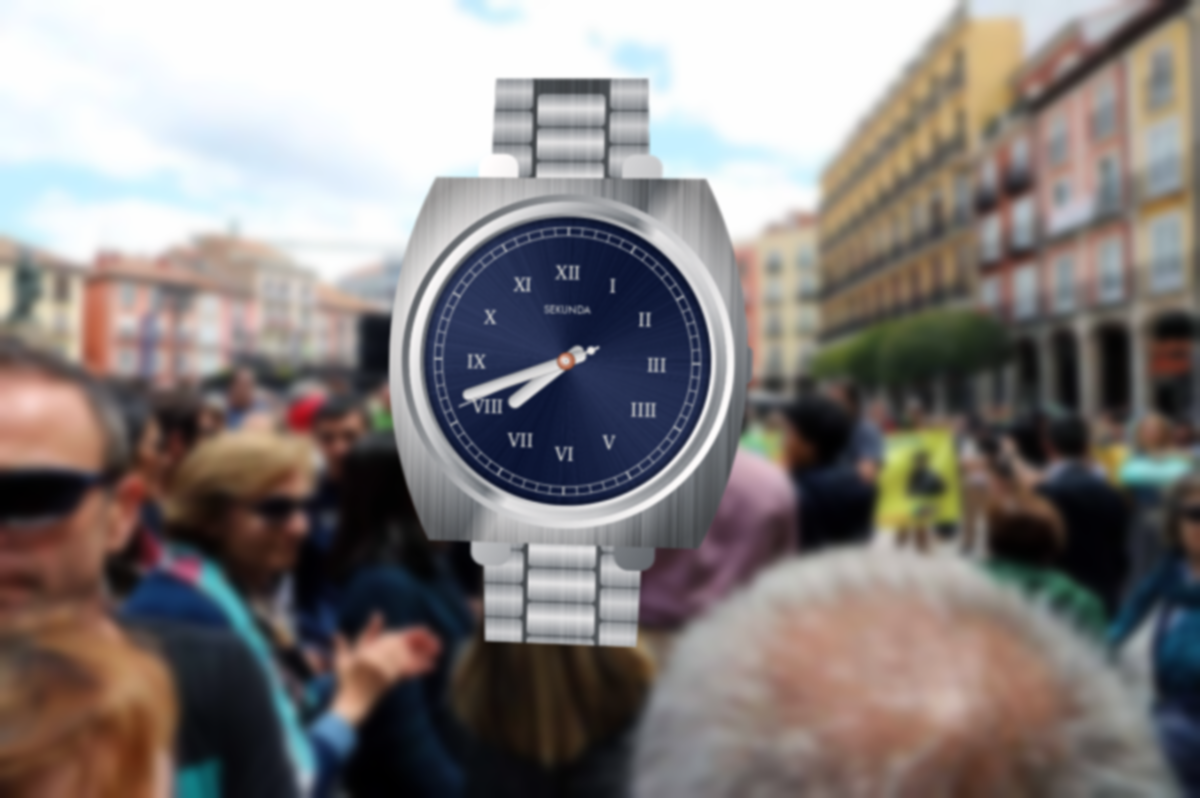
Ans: h=7 m=41 s=41
